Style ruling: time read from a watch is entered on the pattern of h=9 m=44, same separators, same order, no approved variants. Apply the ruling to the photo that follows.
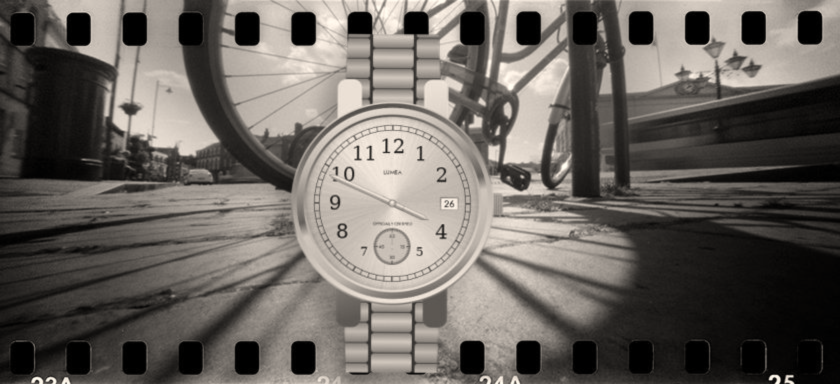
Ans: h=3 m=49
